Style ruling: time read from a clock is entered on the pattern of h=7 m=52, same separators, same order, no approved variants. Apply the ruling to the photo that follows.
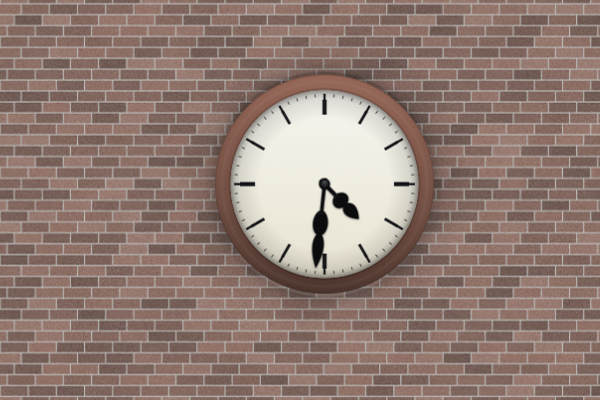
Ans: h=4 m=31
